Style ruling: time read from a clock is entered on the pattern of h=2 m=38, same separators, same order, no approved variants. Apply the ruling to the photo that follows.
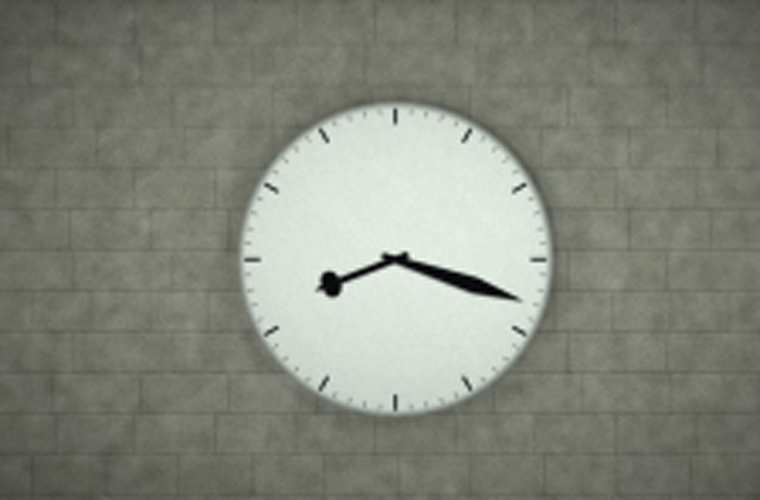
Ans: h=8 m=18
